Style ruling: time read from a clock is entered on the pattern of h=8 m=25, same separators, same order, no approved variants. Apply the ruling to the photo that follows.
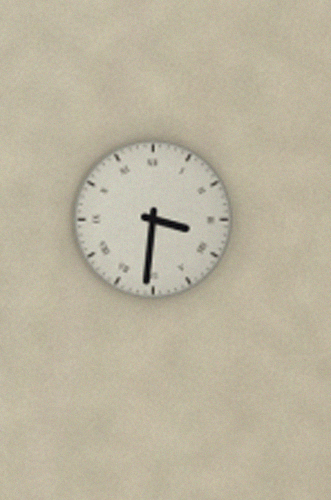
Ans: h=3 m=31
